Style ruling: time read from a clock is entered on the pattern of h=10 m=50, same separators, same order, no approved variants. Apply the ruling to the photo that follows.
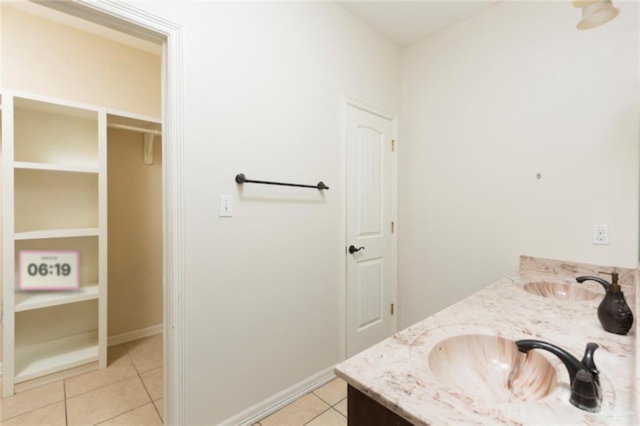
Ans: h=6 m=19
